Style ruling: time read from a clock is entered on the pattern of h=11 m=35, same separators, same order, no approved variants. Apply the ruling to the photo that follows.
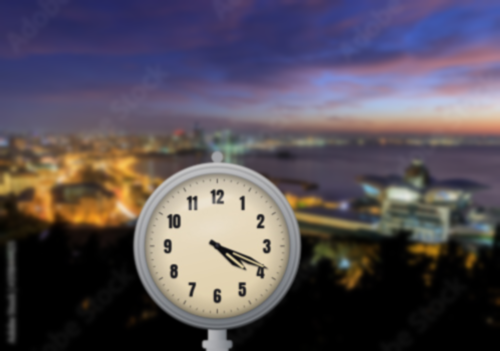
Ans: h=4 m=19
